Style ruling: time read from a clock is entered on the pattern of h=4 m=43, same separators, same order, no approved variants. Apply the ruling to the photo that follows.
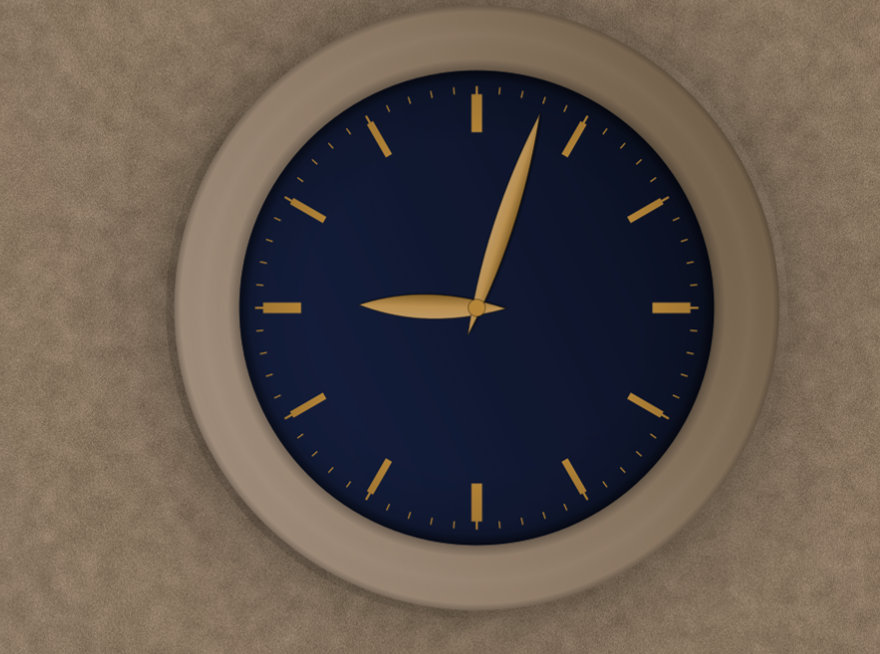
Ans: h=9 m=3
